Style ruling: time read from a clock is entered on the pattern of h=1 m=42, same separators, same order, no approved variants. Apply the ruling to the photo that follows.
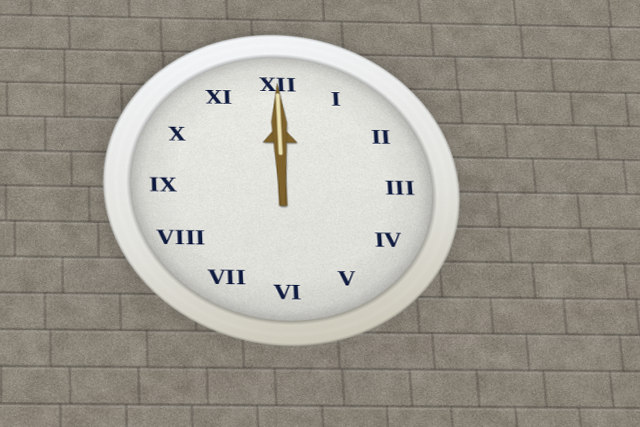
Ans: h=12 m=0
